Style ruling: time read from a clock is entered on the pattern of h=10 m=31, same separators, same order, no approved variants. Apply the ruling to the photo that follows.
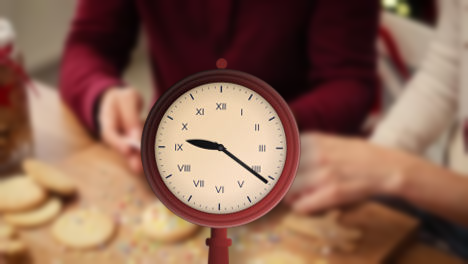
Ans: h=9 m=21
